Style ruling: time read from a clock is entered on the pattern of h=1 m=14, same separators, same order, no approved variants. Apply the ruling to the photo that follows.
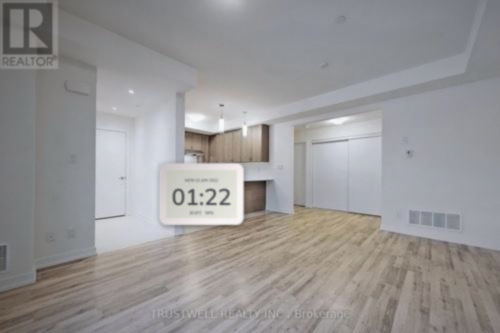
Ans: h=1 m=22
